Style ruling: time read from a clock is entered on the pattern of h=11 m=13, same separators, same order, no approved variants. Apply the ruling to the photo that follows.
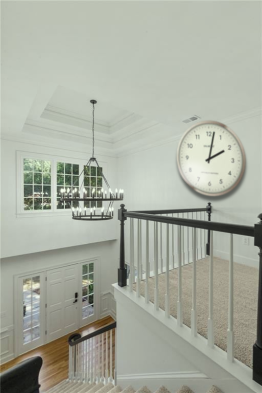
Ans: h=2 m=2
